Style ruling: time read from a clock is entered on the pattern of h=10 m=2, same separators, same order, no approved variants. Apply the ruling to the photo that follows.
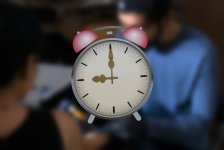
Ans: h=9 m=0
